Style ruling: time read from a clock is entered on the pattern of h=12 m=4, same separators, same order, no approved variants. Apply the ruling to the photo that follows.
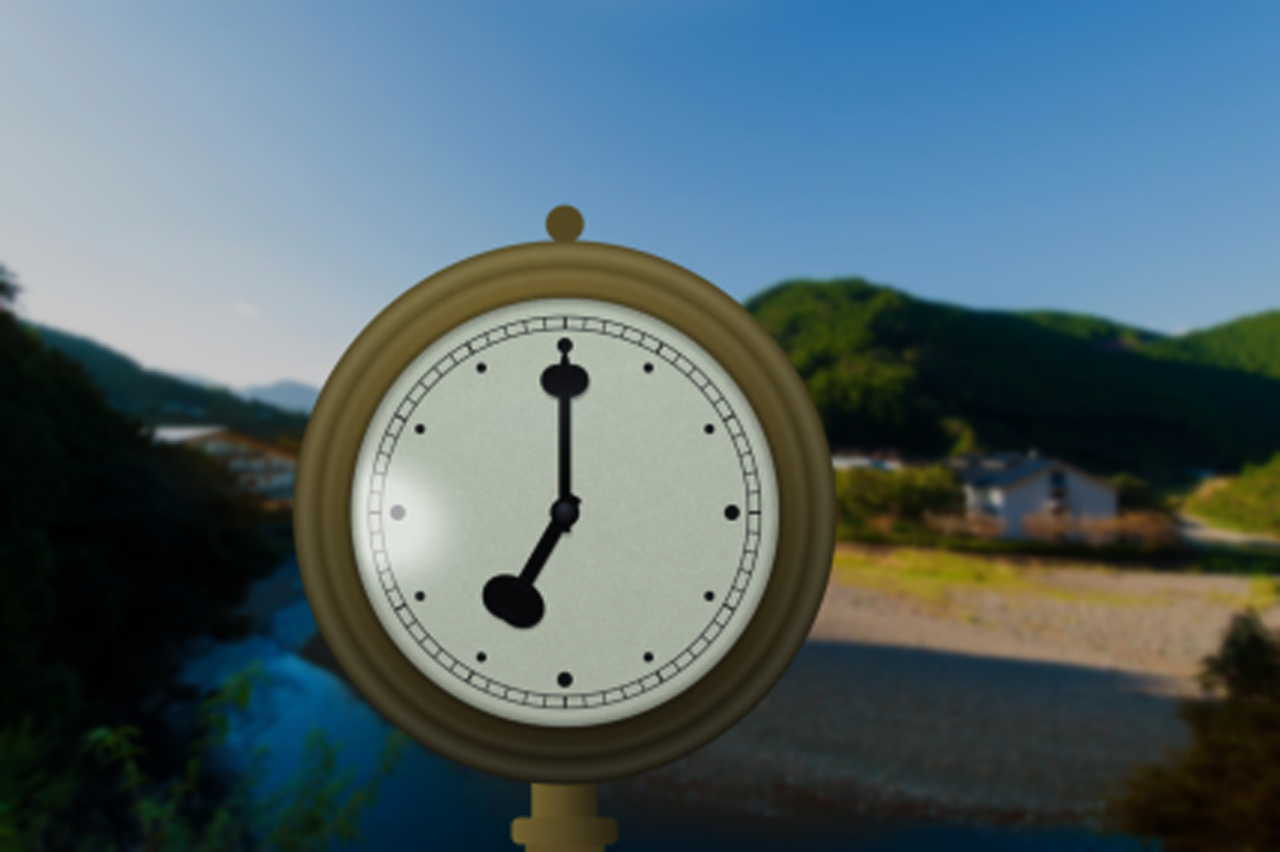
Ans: h=7 m=0
